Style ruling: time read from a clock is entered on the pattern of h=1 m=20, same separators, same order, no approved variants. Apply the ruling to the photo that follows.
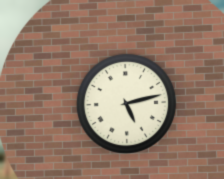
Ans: h=5 m=13
